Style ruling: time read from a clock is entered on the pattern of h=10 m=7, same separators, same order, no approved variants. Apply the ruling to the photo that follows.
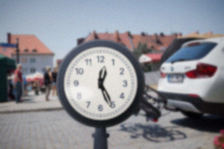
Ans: h=12 m=26
